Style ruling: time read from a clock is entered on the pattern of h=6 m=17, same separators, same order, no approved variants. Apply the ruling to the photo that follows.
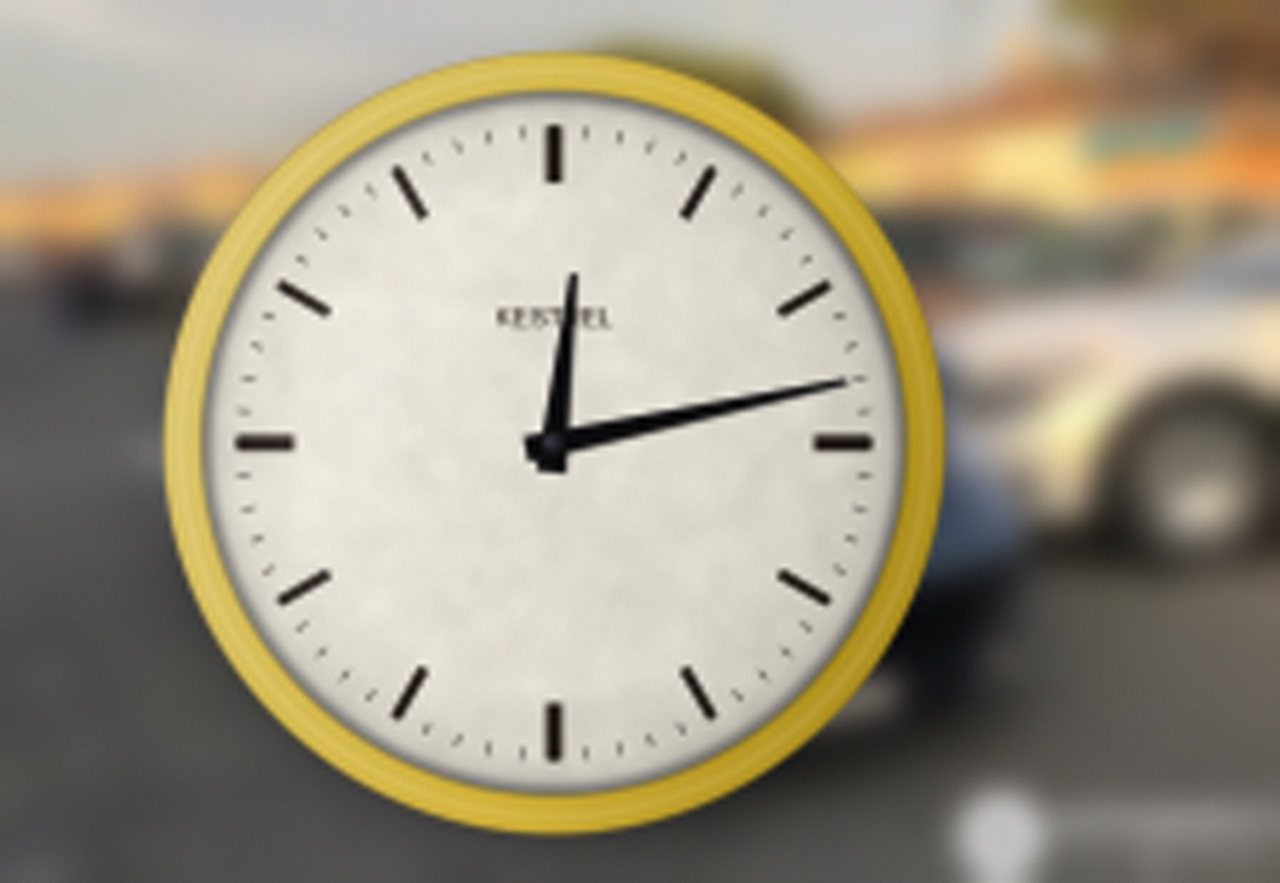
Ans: h=12 m=13
